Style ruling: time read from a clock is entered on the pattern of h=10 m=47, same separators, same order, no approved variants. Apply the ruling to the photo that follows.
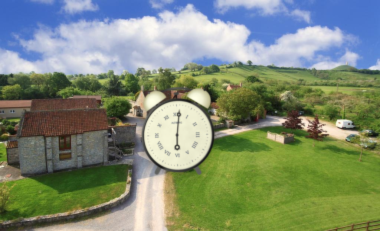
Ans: h=6 m=1
